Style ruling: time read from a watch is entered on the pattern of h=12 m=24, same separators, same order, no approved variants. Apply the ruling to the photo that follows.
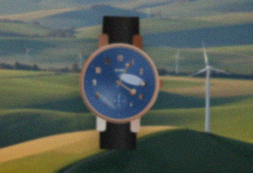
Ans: h=4 m=4
